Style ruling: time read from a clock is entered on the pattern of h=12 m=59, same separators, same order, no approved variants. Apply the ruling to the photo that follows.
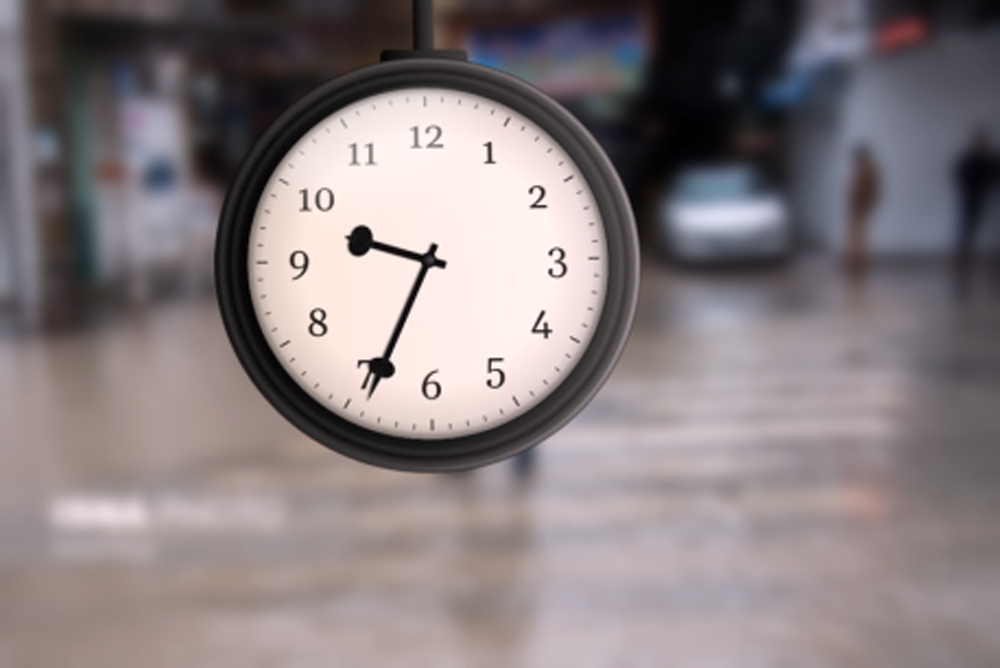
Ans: h=9 m=34
